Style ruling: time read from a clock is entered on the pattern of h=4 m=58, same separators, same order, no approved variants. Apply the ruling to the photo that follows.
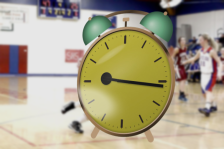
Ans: h=9 m=16
